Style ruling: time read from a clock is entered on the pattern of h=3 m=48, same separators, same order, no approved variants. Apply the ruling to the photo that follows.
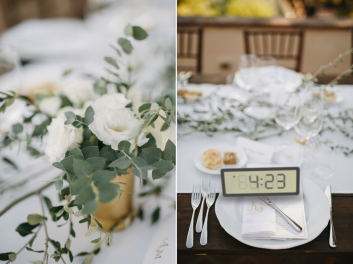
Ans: h=4 m=23
